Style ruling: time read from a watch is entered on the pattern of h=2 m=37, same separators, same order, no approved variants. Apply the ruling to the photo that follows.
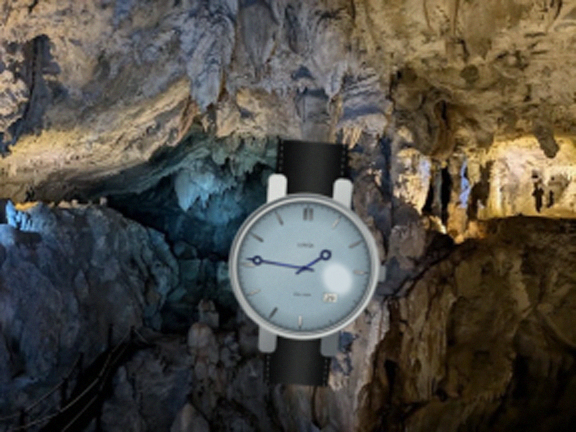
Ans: h=1 m=46
